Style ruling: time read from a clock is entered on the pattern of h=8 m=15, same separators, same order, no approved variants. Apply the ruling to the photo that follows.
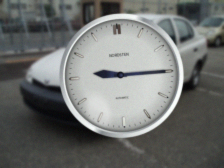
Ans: h=9 m=15
